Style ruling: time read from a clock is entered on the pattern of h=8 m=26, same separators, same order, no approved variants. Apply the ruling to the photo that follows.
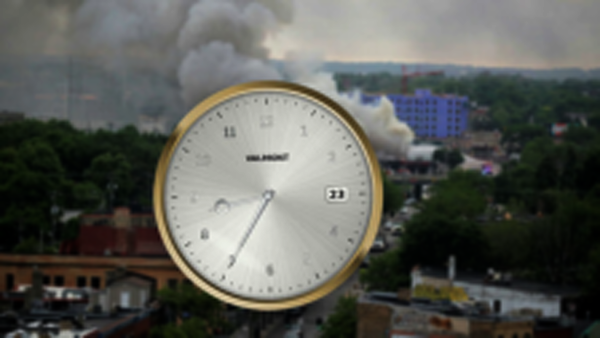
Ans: h=8 m=35
